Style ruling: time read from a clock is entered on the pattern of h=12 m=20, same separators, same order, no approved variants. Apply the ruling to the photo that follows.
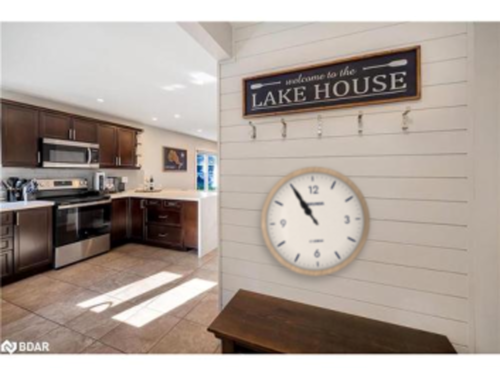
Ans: h=10 m=55
